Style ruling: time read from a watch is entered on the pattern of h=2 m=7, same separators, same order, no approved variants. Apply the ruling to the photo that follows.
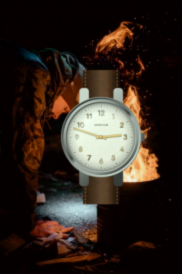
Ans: h=2 m=48
